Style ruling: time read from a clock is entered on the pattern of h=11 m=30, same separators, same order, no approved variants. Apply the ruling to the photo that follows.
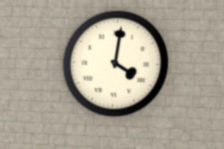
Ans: h=4 m=1
